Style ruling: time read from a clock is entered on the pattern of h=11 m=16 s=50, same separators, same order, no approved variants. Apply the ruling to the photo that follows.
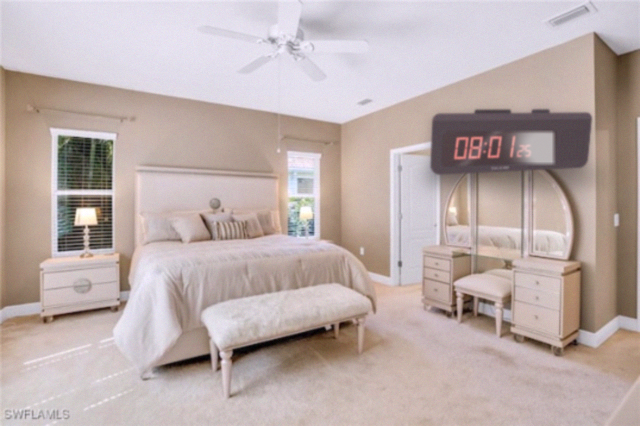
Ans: h=8 m=1 s=25
